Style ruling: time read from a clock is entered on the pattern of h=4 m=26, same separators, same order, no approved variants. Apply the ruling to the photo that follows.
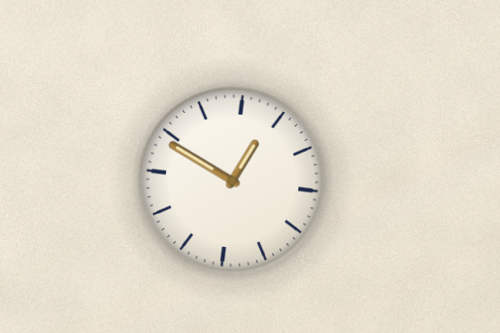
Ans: h=12 m=49
